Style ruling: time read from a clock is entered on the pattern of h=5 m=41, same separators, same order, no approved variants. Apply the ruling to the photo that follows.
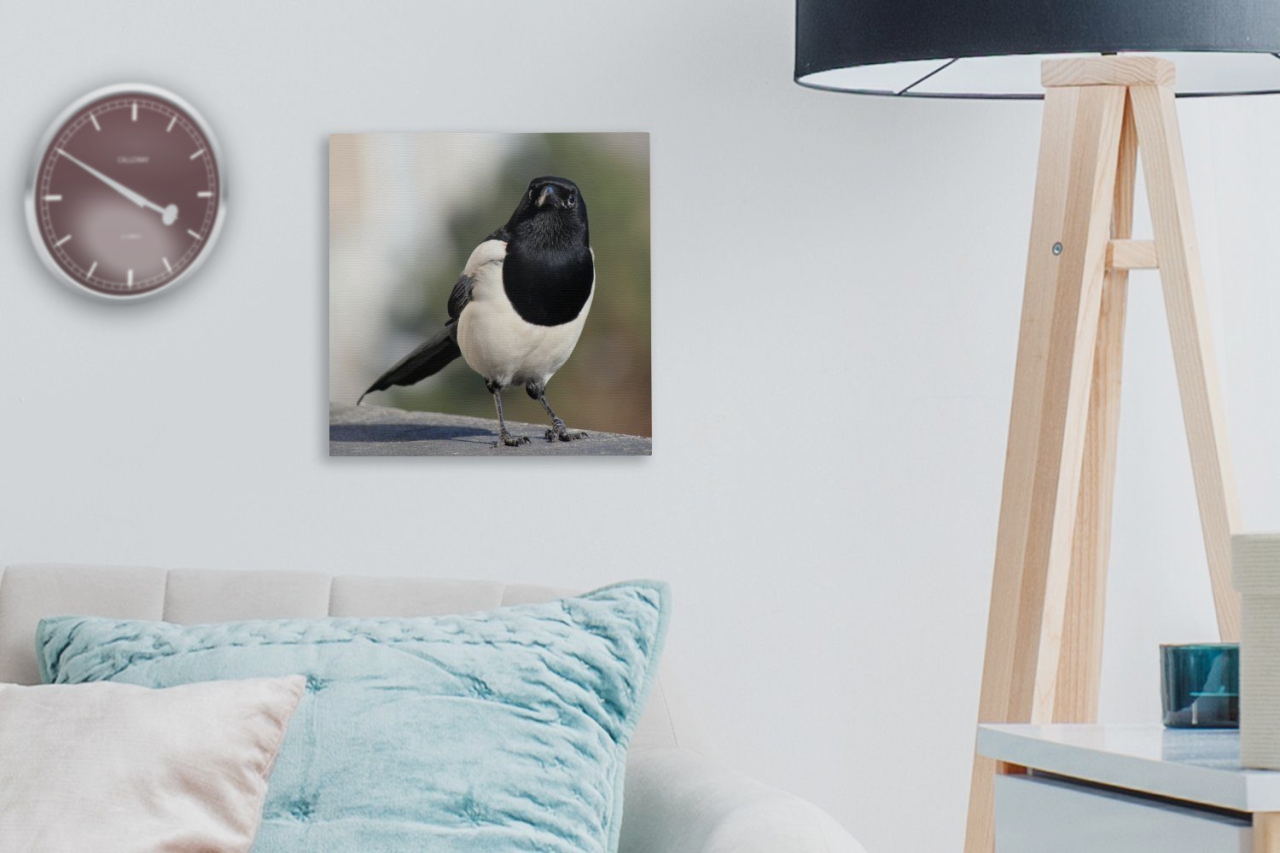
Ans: h=3 m=50
